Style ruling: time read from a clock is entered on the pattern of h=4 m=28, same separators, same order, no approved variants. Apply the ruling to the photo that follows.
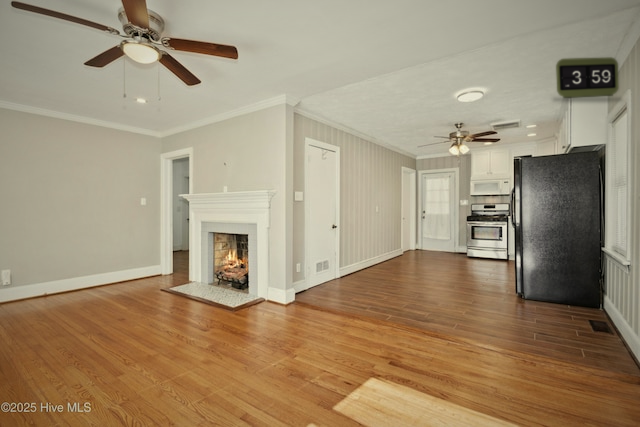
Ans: h=3 m=59
